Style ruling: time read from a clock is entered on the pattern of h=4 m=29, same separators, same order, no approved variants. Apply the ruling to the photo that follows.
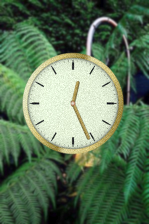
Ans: h=12 m=26
